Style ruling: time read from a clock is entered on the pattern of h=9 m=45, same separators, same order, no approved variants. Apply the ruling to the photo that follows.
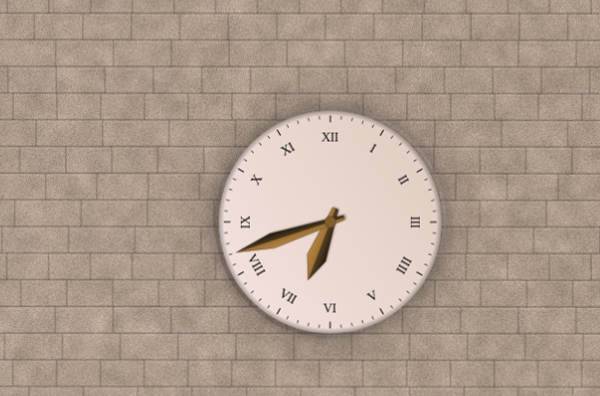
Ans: h=6 m=42
